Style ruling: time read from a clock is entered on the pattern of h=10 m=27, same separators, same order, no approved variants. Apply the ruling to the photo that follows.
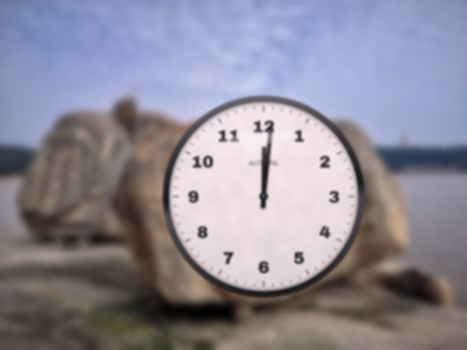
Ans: h=12 m=1
